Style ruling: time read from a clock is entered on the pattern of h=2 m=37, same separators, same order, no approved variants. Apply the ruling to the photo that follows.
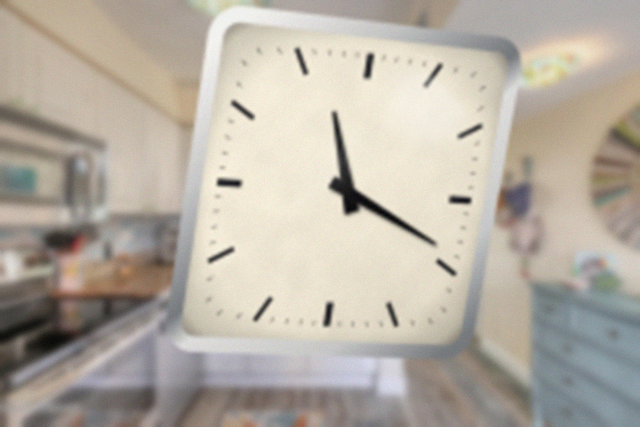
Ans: h=11 m=19
